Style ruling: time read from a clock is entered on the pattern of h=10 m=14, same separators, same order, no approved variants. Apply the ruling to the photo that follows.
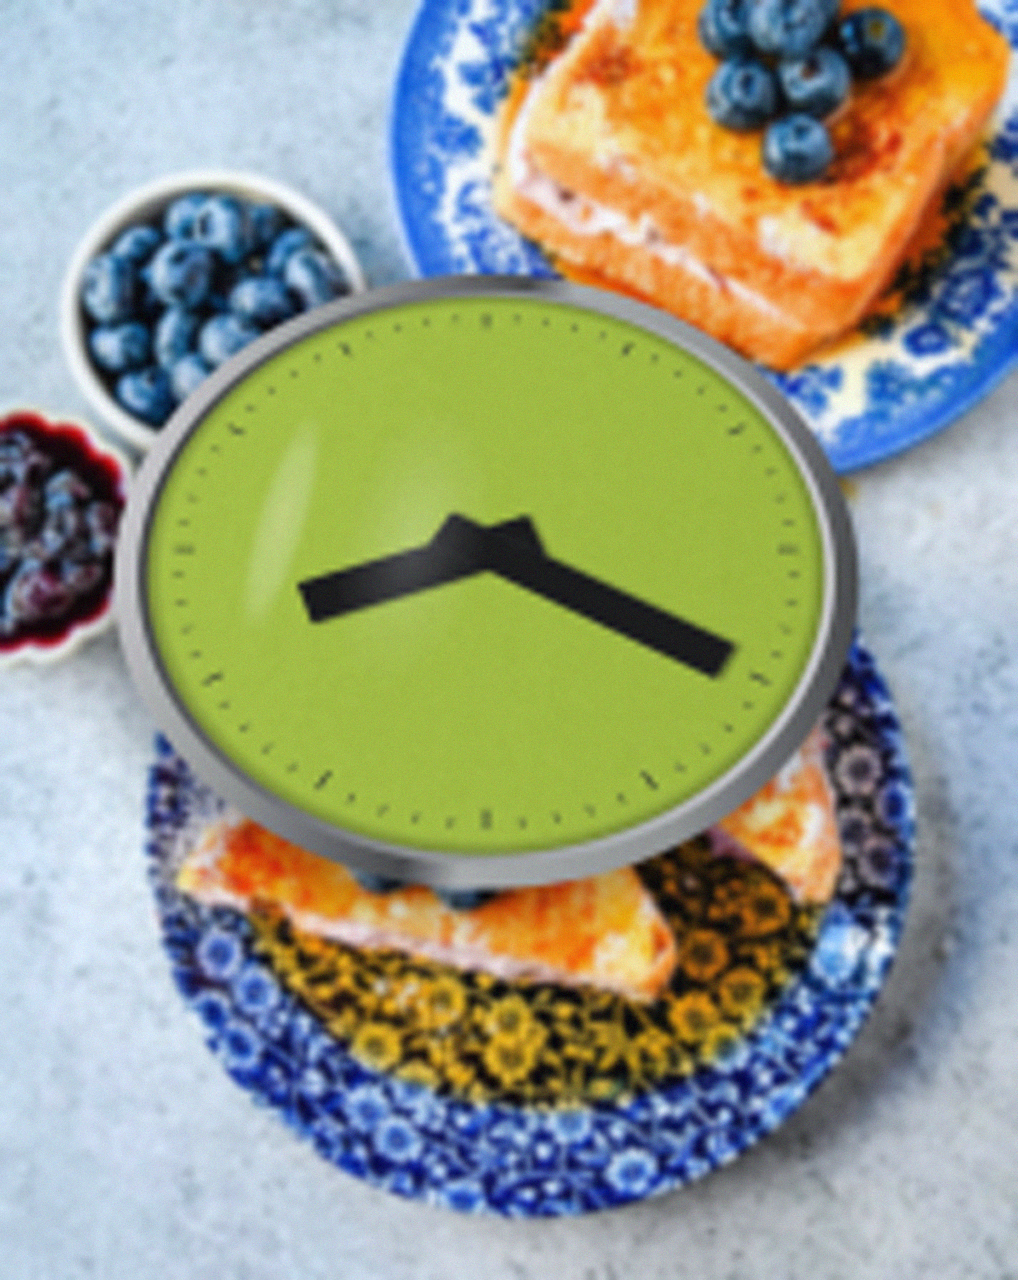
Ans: h=8 m=20
